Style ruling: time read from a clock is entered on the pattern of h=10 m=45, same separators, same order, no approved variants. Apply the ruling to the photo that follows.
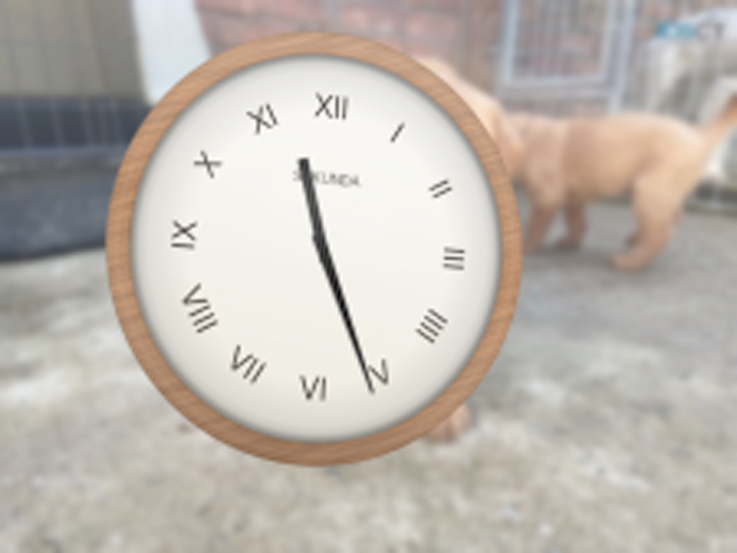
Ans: h=11 m=26
